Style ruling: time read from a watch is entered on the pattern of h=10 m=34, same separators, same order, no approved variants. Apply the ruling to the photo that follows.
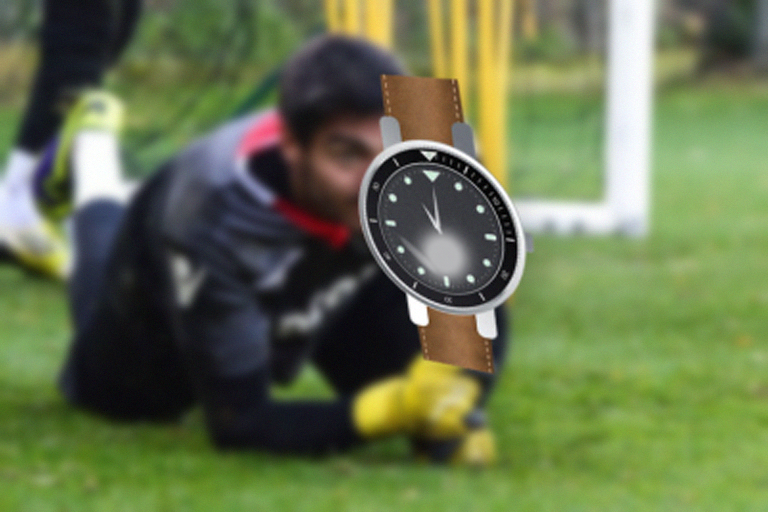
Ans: h=11 m=0
